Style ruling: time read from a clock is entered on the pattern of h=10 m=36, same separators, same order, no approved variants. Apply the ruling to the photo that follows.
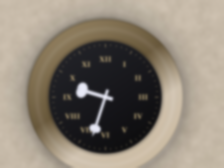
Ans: h=9 m=33
